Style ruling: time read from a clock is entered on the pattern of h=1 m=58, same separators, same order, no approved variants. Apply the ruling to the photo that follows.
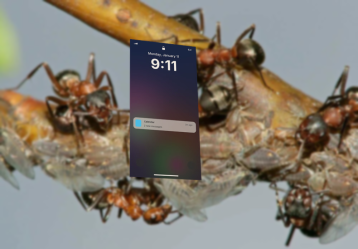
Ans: h=9 m=11
